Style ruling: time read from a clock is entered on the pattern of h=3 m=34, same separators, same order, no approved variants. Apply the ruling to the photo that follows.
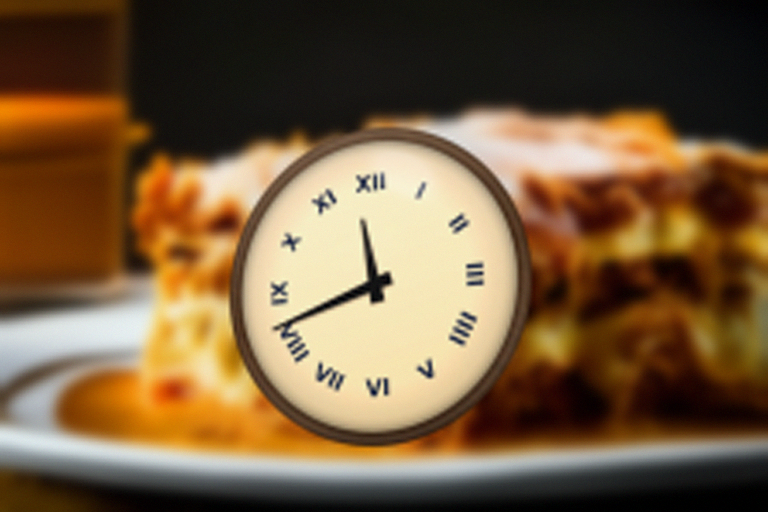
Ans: h=11 m=42
